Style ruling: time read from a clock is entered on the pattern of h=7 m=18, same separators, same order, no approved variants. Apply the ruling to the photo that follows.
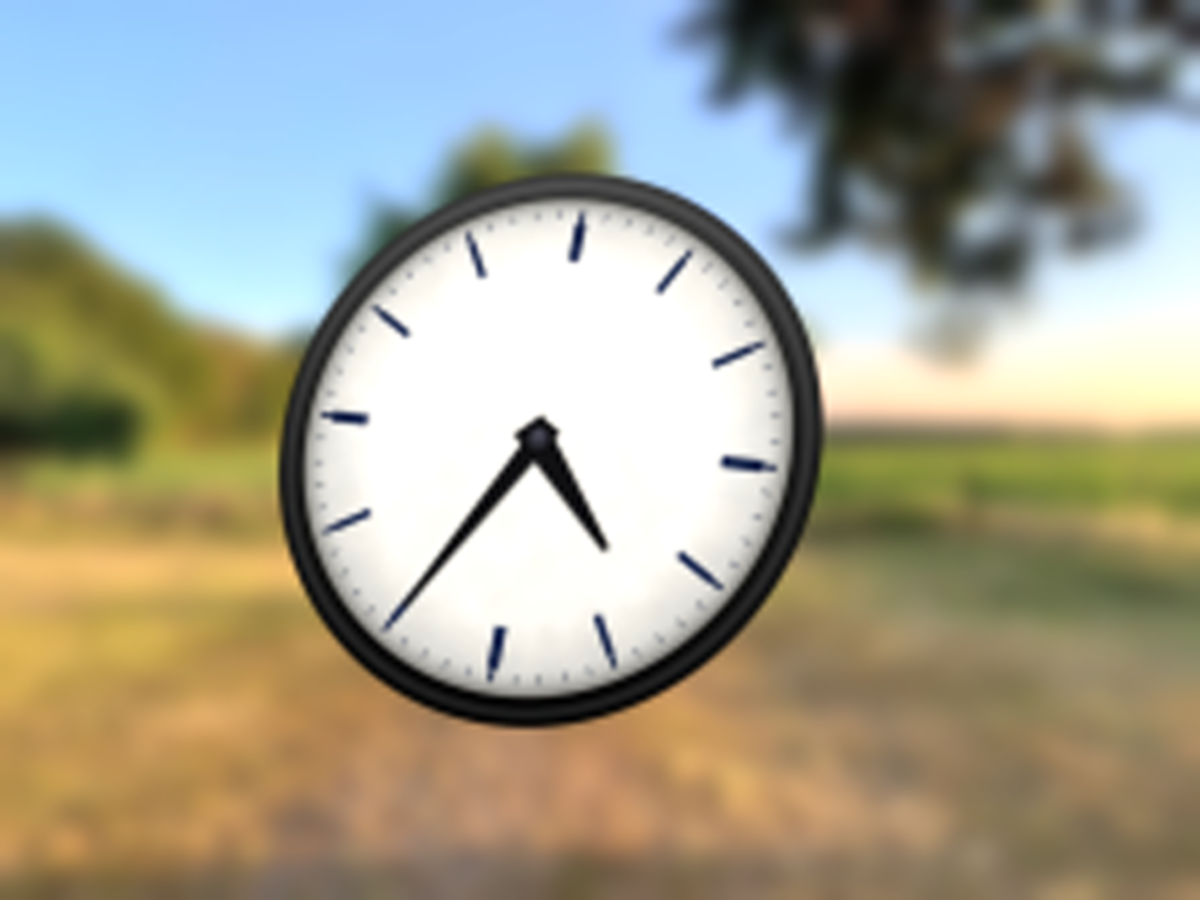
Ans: h=4 m=35
